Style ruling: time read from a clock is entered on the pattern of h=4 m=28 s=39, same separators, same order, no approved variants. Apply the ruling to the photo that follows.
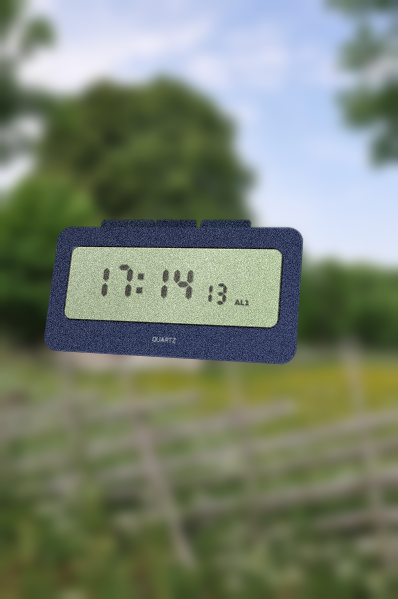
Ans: h=17 m=14 s=13
